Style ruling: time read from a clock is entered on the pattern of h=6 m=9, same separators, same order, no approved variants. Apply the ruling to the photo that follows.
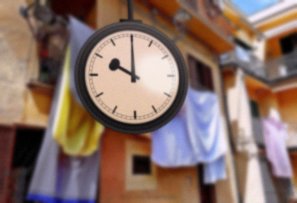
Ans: h=10 m=0
